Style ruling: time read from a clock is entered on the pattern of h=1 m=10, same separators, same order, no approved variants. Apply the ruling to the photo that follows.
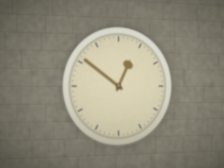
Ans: h=12 m=51
